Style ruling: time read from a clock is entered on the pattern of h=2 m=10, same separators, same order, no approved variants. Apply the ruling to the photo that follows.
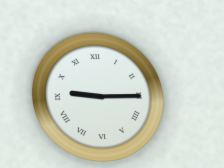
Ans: h=9 m=15
